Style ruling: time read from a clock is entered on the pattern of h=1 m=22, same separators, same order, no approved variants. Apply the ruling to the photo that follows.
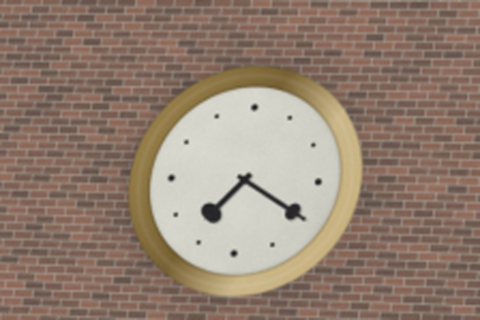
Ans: h=7 m=20
